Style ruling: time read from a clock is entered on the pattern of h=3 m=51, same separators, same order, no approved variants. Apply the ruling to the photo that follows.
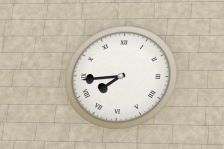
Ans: h=7 m=44
